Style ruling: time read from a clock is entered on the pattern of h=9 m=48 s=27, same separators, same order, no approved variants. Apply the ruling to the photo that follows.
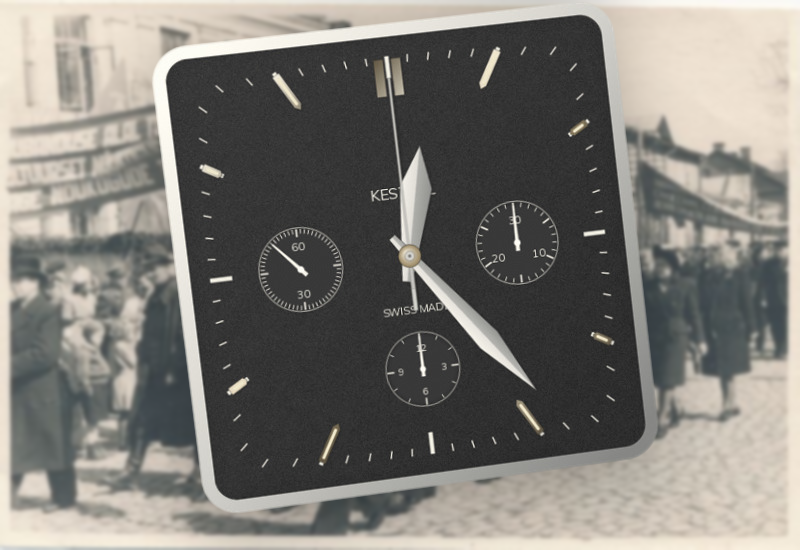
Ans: h=12 m=23 s=53
